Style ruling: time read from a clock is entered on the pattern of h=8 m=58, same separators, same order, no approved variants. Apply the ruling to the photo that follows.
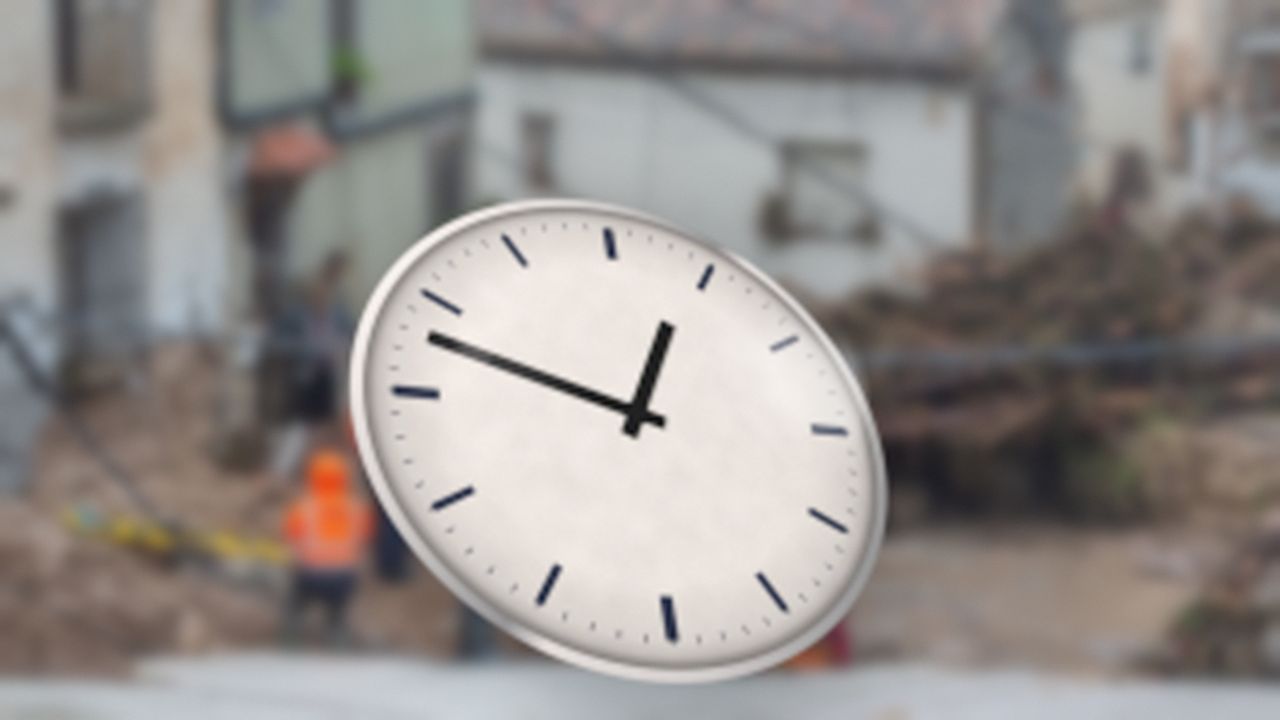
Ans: h=12 m=48
